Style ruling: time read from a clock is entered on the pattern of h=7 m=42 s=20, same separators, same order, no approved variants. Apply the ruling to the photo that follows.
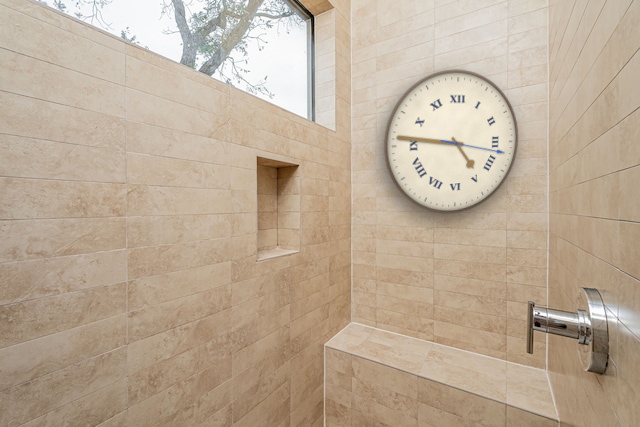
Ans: h=4 m=46 s=17
